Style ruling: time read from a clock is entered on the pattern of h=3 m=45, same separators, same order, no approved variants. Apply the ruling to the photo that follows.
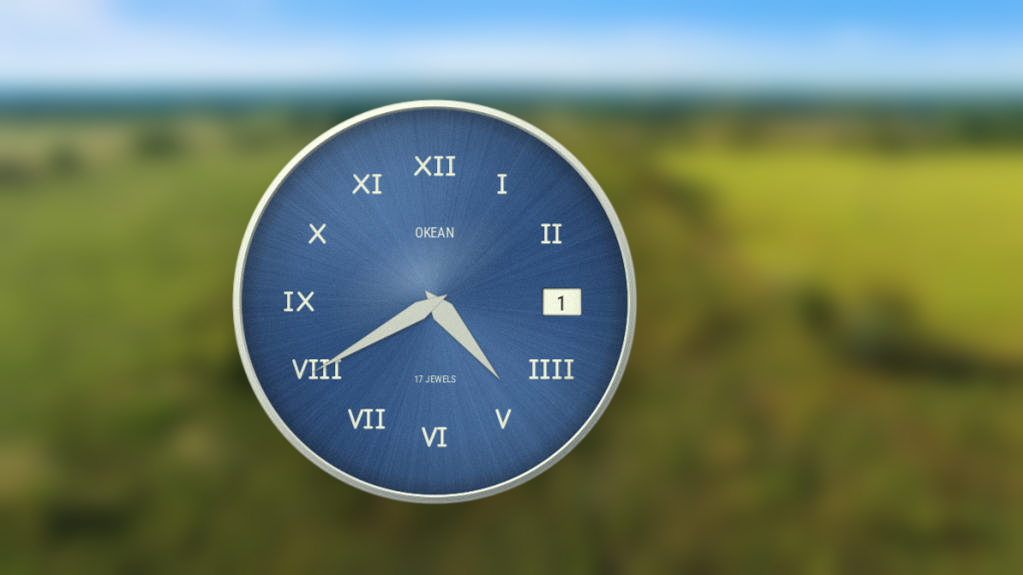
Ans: h=4 m=40
